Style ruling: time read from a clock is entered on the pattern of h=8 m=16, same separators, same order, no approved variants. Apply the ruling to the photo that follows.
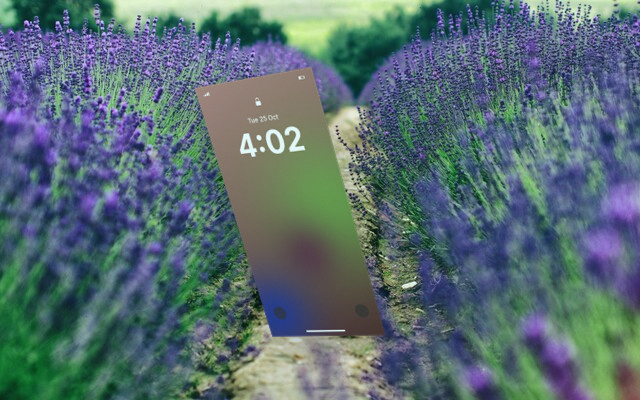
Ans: h=4 m=2
